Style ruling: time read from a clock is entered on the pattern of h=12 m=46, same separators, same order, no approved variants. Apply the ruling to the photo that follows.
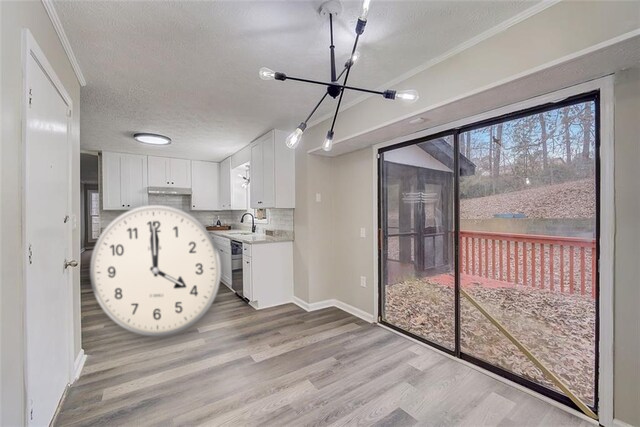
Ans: h=4 m=0
